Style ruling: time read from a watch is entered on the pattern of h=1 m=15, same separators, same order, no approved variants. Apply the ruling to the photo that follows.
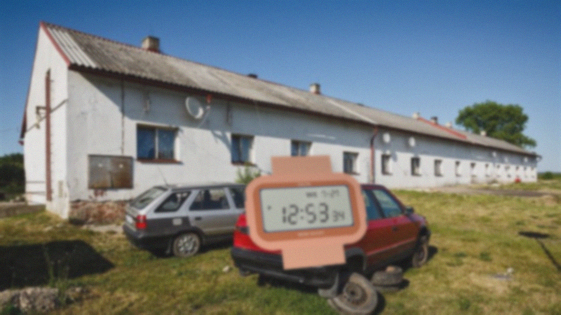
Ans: h=12 m=53
